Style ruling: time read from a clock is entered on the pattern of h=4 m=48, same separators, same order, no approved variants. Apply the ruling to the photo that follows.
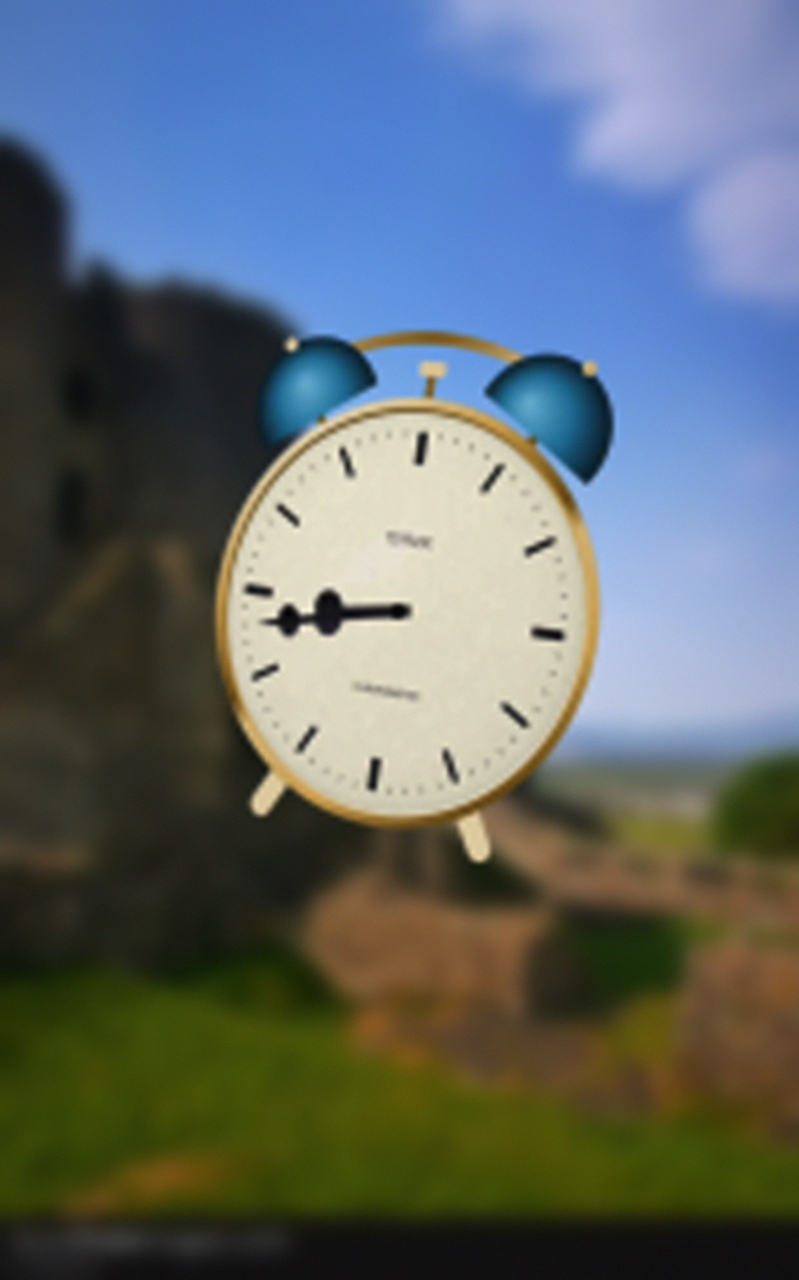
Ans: h=8 m=43
